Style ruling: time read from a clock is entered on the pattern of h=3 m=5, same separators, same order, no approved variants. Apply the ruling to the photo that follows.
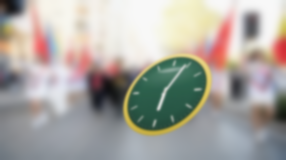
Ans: h=6 m=4
